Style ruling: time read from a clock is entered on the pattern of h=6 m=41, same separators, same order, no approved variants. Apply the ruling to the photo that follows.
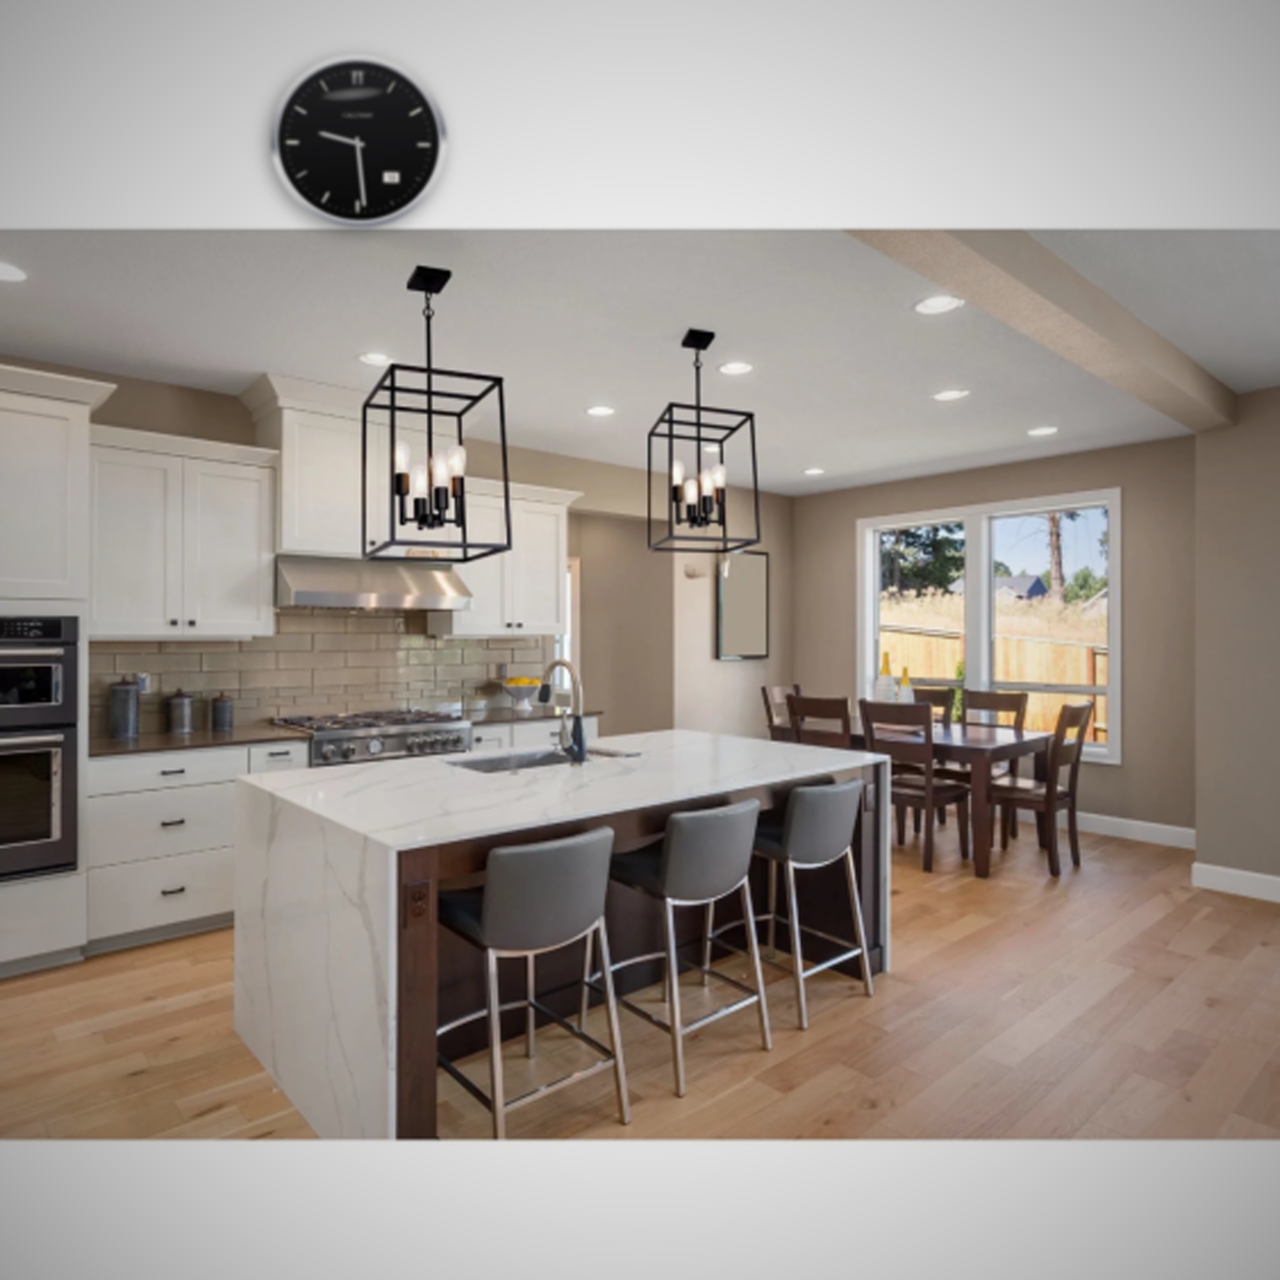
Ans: h=9 m=29
